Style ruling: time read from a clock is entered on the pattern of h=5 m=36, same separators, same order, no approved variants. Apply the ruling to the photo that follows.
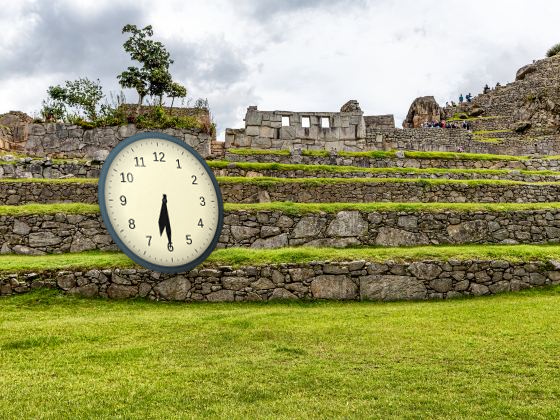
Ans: h=6 m=30
